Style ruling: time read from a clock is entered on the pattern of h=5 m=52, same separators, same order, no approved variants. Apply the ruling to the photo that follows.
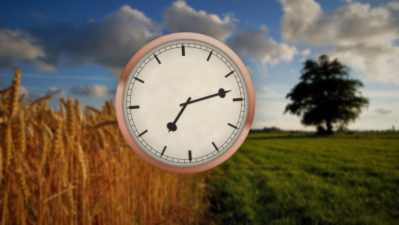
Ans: h=7 m=13
